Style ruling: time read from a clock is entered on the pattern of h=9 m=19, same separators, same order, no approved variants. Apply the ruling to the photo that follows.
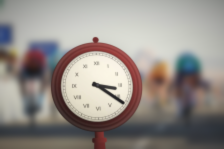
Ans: h=3 m=21
